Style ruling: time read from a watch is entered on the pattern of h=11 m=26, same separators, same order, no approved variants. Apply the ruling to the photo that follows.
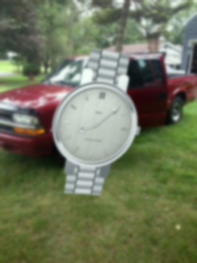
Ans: h=8 m=7
